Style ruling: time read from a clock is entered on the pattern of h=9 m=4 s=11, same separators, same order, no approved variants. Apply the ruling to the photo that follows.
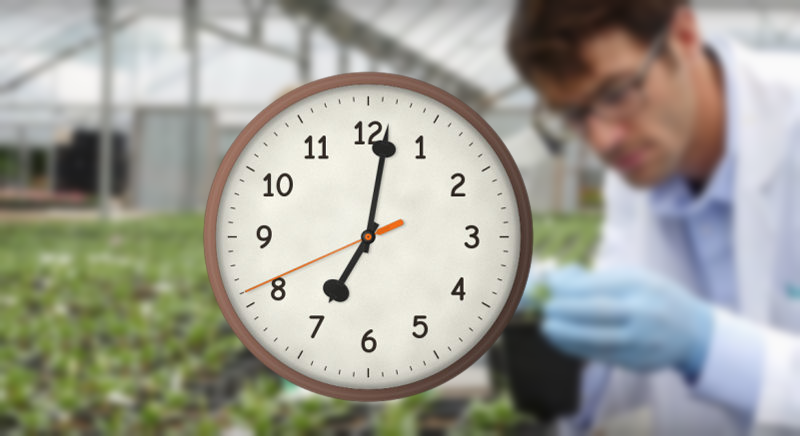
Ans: h=7 m=1 s=41
